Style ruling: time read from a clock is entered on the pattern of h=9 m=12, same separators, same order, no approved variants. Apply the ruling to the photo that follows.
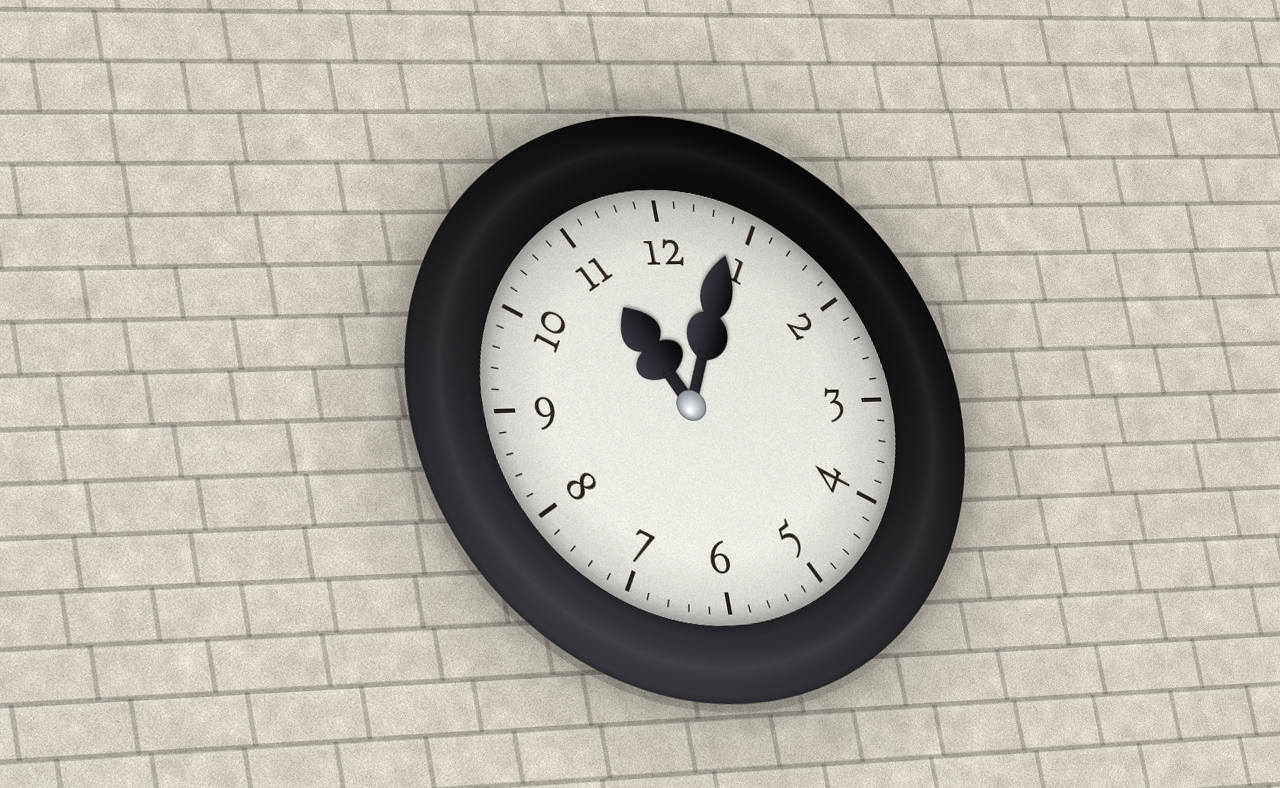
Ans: h=11 m=4
